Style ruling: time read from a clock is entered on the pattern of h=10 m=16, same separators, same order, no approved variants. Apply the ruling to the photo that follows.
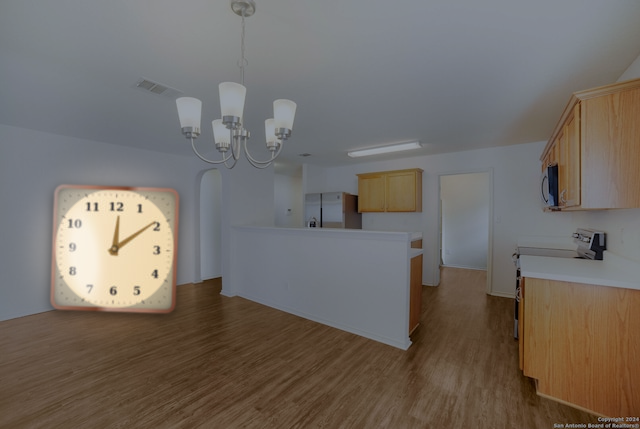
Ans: h=12 m=9
